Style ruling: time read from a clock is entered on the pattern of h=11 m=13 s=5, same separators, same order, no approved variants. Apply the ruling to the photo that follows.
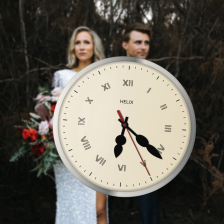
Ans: h=6 m=21 s=25
